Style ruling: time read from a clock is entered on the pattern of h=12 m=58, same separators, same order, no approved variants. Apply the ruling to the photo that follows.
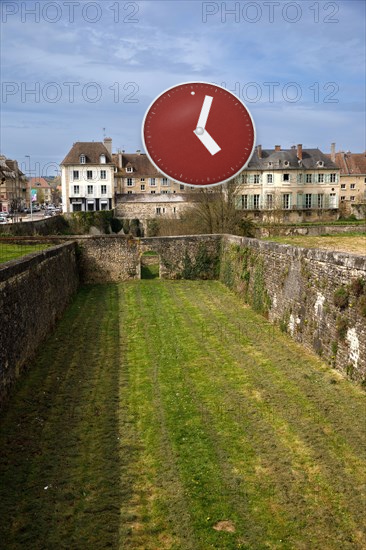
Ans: h=5 m=4
